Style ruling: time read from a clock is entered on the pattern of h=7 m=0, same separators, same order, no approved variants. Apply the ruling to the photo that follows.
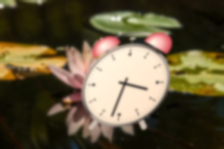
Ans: h=3 m=32
